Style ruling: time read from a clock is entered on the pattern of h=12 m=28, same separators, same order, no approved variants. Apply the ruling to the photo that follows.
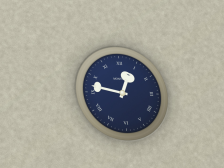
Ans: h=12 m=47
